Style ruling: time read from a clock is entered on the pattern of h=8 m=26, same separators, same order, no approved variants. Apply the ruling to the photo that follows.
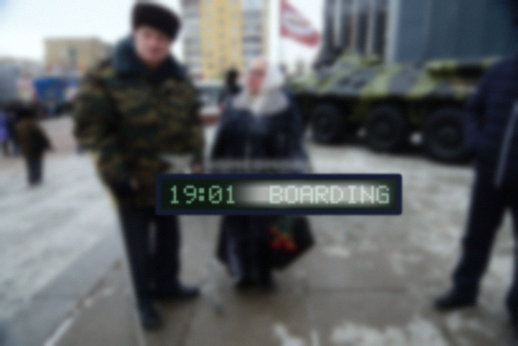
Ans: h=19 m=1
